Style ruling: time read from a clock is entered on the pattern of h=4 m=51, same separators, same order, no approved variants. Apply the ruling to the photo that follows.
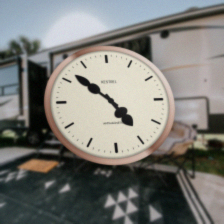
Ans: h=4 m=52
